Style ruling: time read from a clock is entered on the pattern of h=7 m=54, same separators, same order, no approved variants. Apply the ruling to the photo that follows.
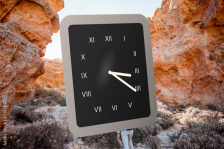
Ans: h=3 m=21
